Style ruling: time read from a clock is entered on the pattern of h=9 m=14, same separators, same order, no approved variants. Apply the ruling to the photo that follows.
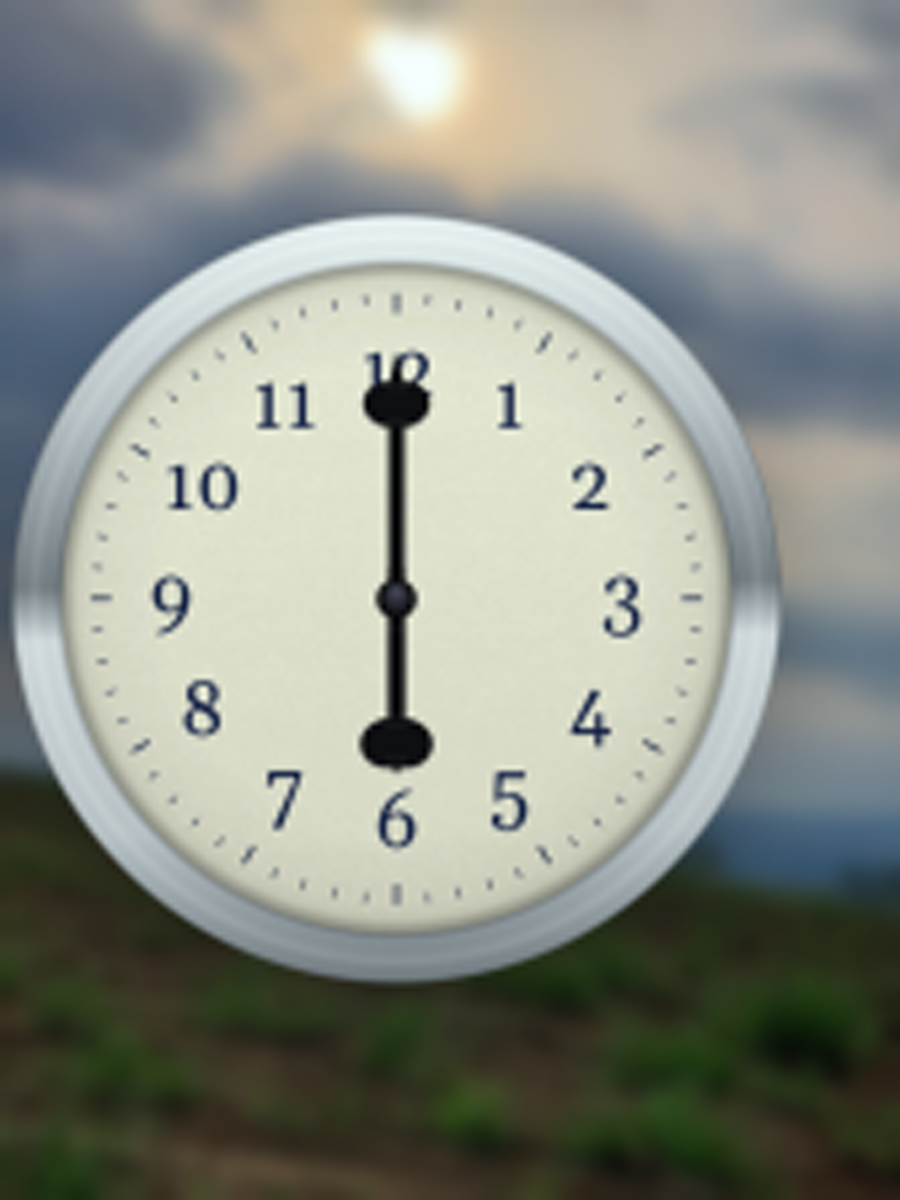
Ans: h=6 m=0
